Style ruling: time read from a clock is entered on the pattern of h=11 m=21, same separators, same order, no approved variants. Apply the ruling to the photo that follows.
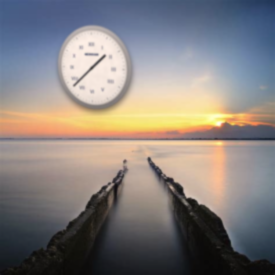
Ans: h=1 m=38
